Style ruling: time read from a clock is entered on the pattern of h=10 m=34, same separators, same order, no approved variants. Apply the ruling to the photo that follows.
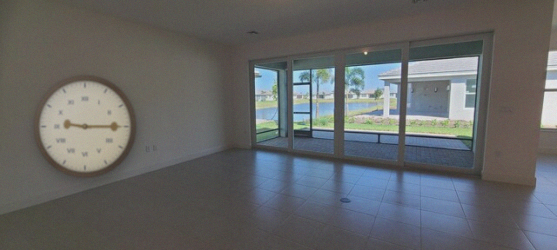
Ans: h=9 m=15
